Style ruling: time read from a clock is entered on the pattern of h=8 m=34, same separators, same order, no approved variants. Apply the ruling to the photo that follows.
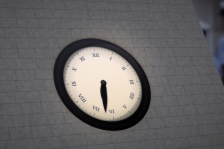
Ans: h=6 m=32
